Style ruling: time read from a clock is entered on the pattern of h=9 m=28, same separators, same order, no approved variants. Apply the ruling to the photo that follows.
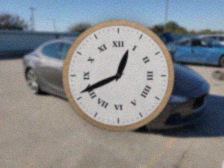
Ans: h=12 m=41
